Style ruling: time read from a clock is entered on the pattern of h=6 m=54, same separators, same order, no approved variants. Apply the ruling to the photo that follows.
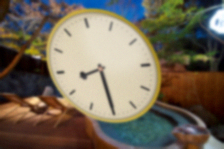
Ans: h=8 m=30
